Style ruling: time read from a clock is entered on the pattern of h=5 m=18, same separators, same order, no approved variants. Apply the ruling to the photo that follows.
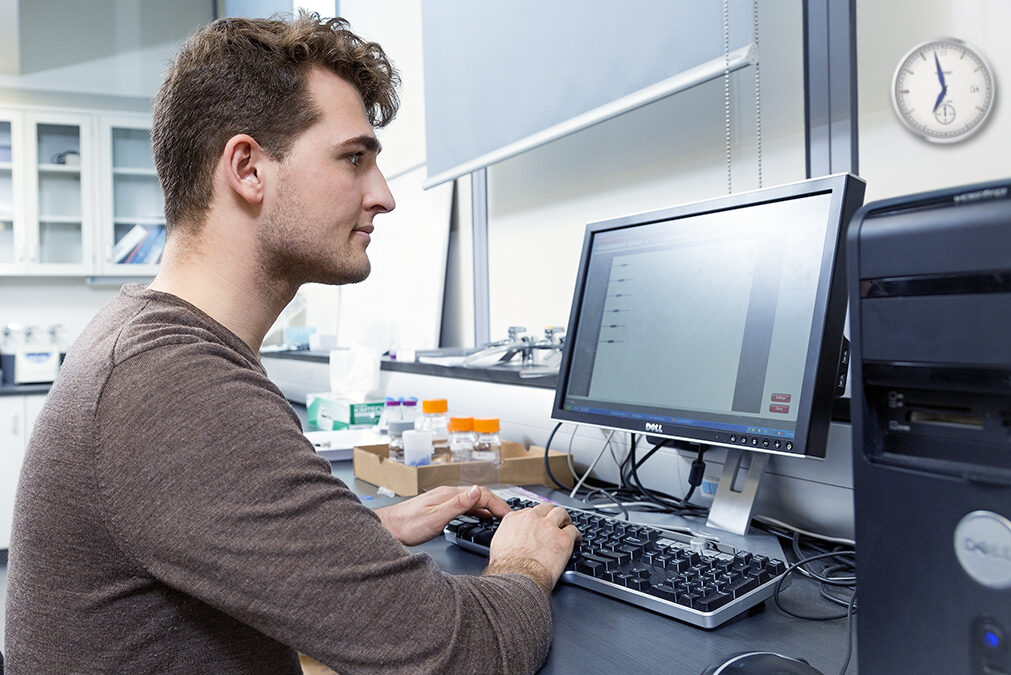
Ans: h=6 m=58
